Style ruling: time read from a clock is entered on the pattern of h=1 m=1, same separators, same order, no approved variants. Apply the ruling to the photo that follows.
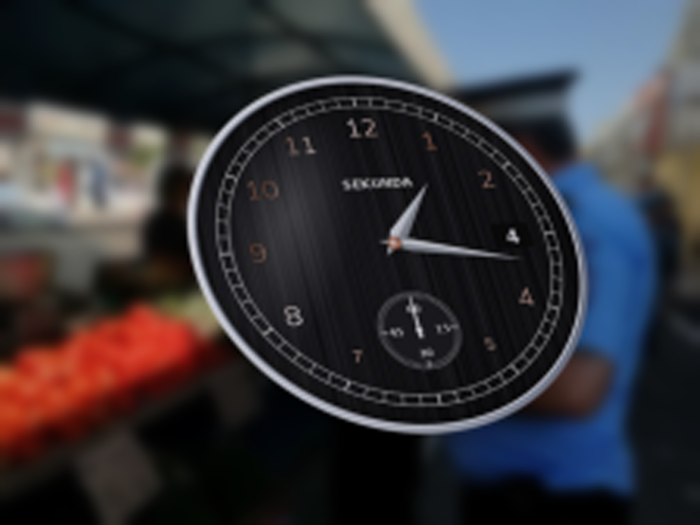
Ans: h=1 m=17
